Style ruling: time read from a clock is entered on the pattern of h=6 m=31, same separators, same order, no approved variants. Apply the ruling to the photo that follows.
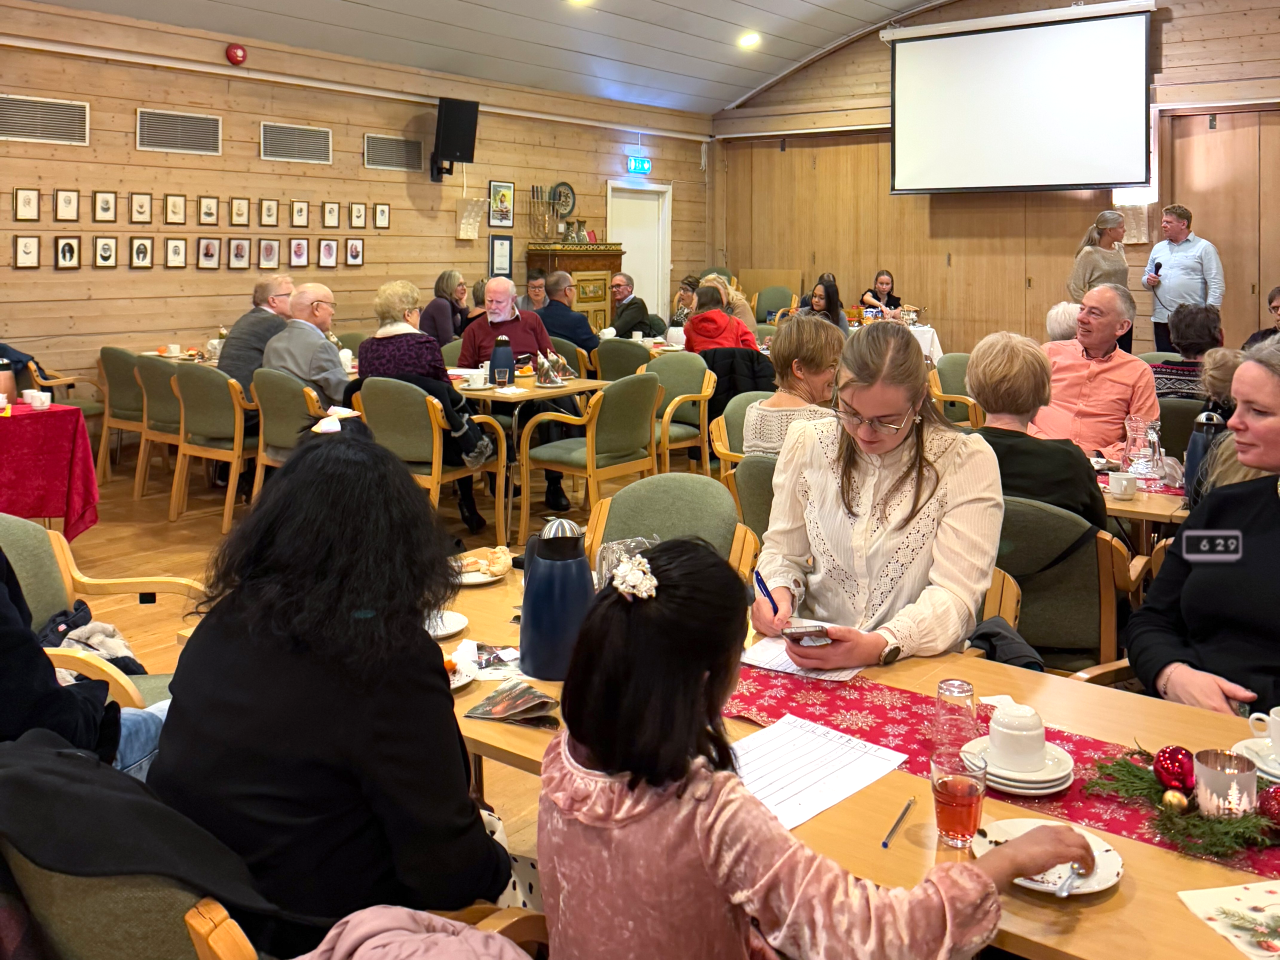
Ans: h=6 m=29
